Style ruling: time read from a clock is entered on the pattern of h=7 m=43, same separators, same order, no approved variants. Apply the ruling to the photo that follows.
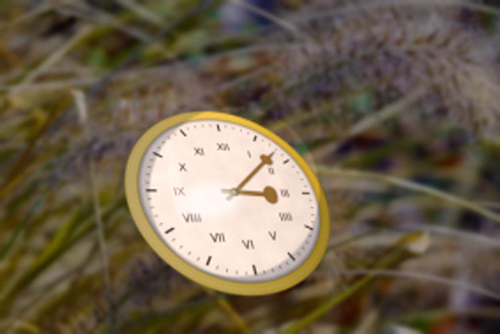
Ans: h=3 m=8
